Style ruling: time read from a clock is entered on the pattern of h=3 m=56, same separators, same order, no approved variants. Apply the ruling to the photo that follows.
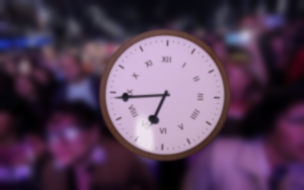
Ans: h=6 m=44
